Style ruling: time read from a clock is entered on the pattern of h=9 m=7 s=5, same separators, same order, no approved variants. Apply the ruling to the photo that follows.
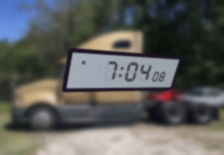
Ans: h=7 m=4 s=8
